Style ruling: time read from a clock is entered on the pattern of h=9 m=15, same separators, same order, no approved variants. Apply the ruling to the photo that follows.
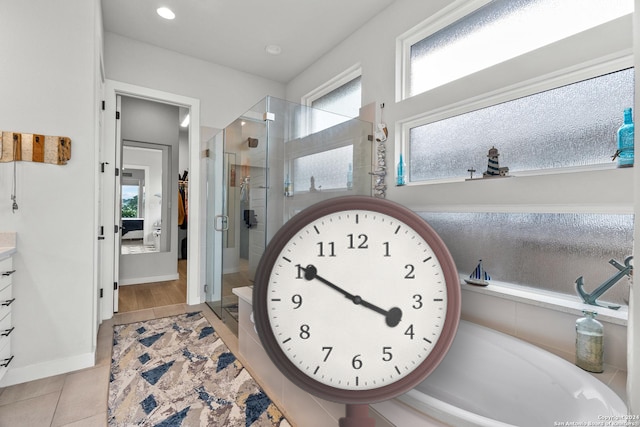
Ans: h=3 m=50
